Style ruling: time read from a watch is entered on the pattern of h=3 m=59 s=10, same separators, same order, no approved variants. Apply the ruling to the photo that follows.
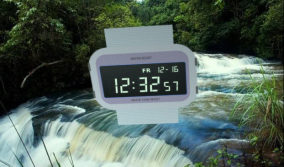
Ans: h=12 m=32 s=57
